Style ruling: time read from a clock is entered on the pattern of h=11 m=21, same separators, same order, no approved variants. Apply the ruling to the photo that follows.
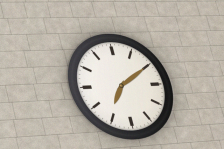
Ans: h=7 m=10
